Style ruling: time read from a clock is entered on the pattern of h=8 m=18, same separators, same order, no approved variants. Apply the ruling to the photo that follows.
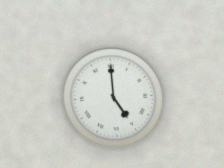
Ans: h=5 m=0
